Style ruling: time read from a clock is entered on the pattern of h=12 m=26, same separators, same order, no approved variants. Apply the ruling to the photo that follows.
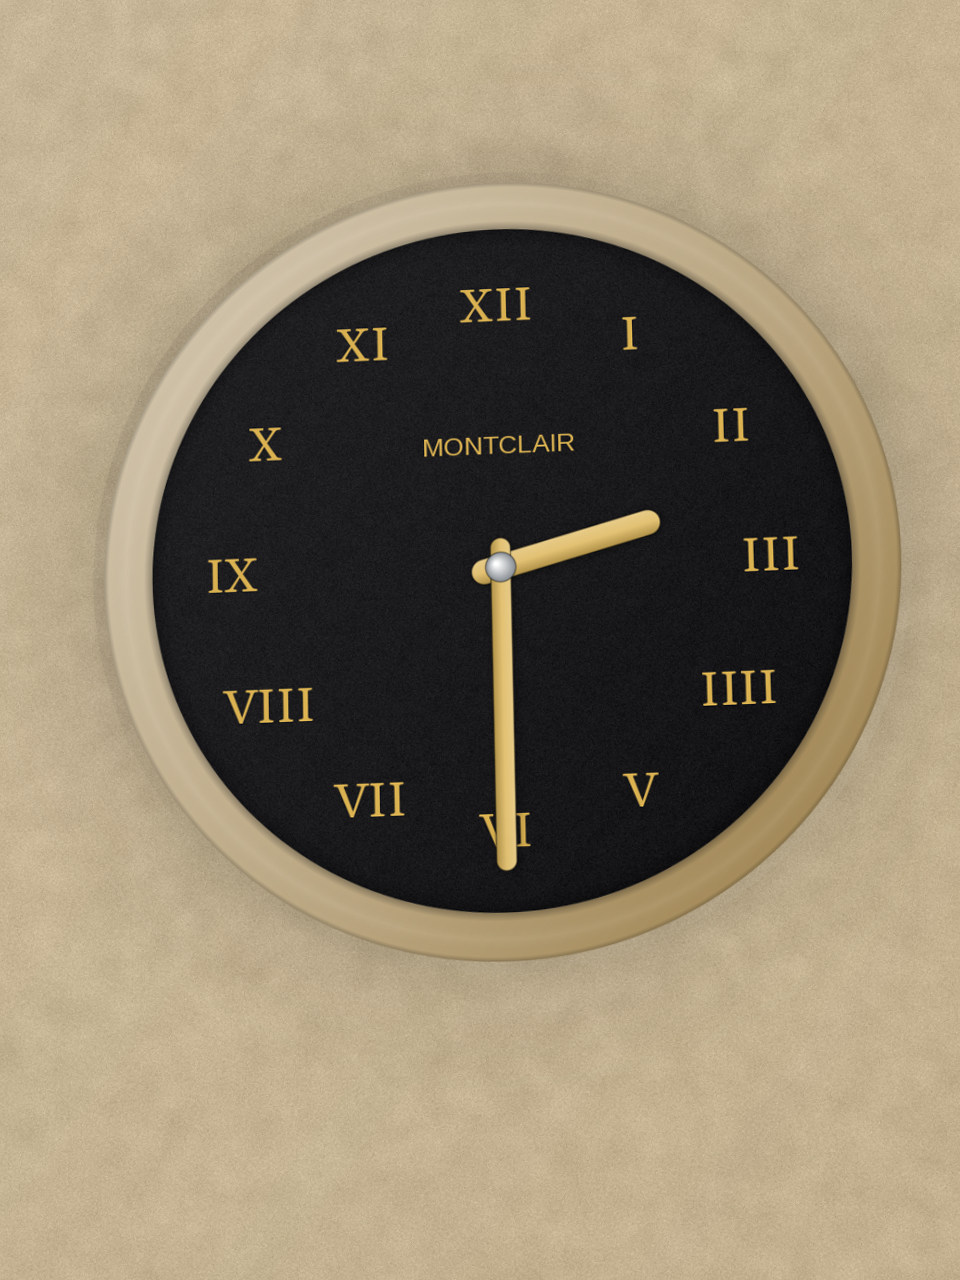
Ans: h=2 m=30
